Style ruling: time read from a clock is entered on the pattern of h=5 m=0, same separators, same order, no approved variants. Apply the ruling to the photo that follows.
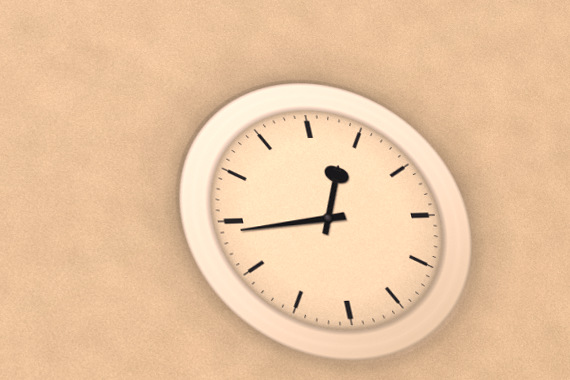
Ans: h=12 m=44
